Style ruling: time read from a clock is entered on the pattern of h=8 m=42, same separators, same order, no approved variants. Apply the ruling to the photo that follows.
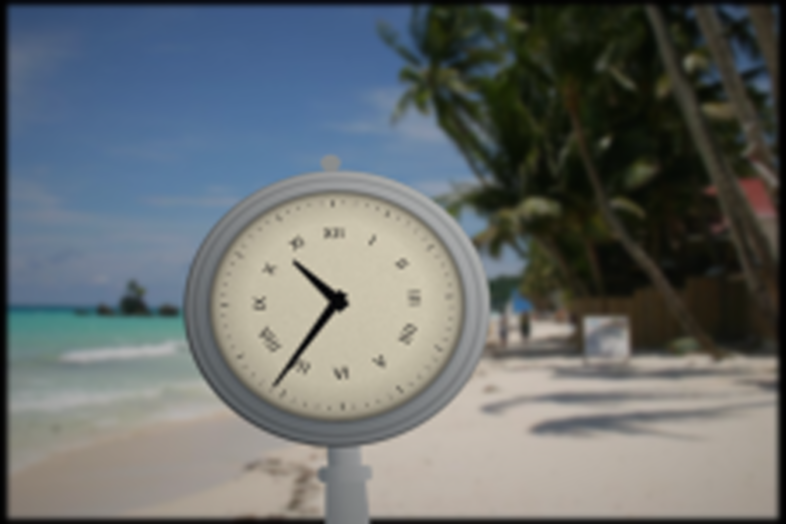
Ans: h=10 m=36
